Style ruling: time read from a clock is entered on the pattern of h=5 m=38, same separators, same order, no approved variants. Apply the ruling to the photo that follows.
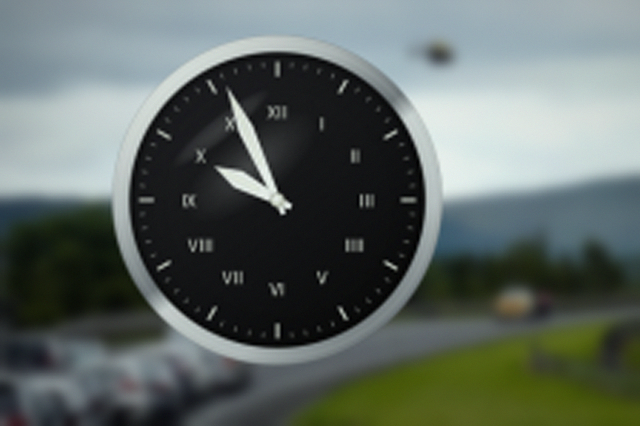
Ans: h=9 m=56
